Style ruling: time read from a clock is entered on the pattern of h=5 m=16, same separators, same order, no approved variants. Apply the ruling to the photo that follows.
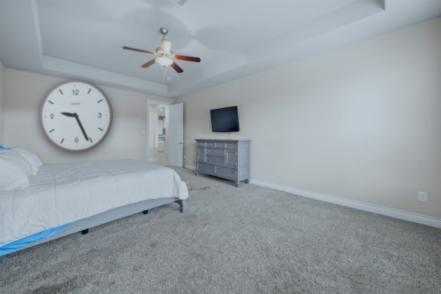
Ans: h=9 m=26
